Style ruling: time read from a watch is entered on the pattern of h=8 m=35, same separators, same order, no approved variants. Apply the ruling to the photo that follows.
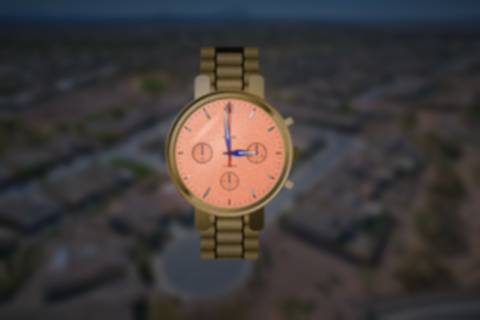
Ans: h=2 m=59
